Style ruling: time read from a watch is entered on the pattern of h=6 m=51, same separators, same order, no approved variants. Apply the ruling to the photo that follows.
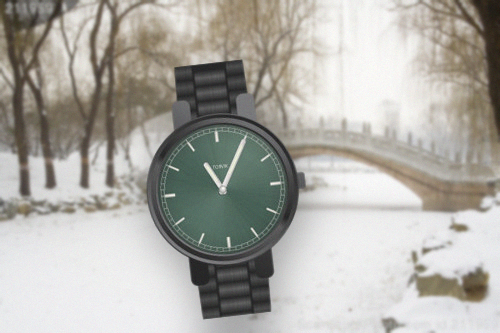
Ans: h=11 m=5
